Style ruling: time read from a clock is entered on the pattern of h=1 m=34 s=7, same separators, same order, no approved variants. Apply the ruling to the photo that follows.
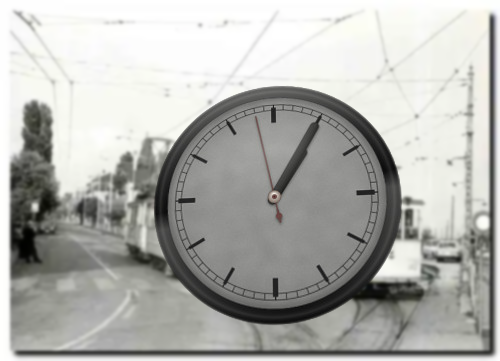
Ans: h=1 m=4 s=58
